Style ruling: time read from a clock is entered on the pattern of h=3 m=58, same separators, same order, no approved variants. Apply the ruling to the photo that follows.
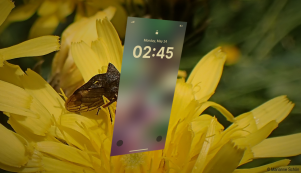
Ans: h=2 m=45
